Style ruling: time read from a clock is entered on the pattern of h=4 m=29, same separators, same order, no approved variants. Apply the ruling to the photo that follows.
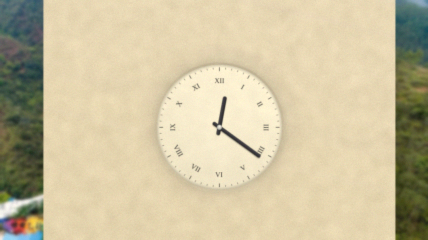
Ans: h=12 m=21
